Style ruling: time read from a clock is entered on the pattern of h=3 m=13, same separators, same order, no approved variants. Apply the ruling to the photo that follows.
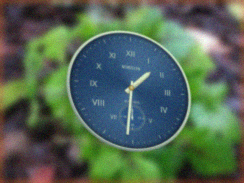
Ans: h=1 m=31
